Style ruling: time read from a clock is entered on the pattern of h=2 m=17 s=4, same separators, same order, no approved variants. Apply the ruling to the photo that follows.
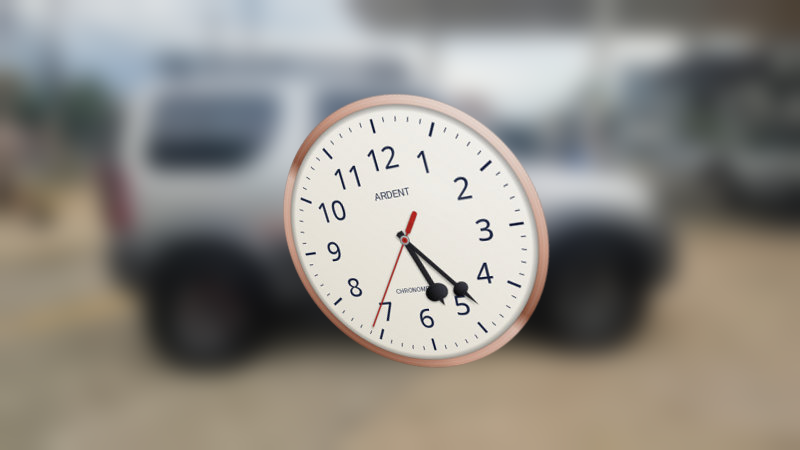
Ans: h=5 m=23 s=36
